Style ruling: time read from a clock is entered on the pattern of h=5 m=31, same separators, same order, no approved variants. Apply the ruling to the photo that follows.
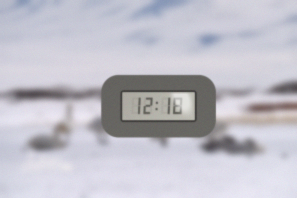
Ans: h=12 m=18
